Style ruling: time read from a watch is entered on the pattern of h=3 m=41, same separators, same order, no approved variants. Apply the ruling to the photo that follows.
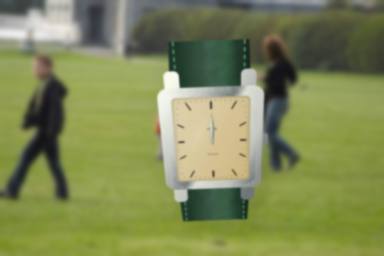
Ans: h=12 m=0
